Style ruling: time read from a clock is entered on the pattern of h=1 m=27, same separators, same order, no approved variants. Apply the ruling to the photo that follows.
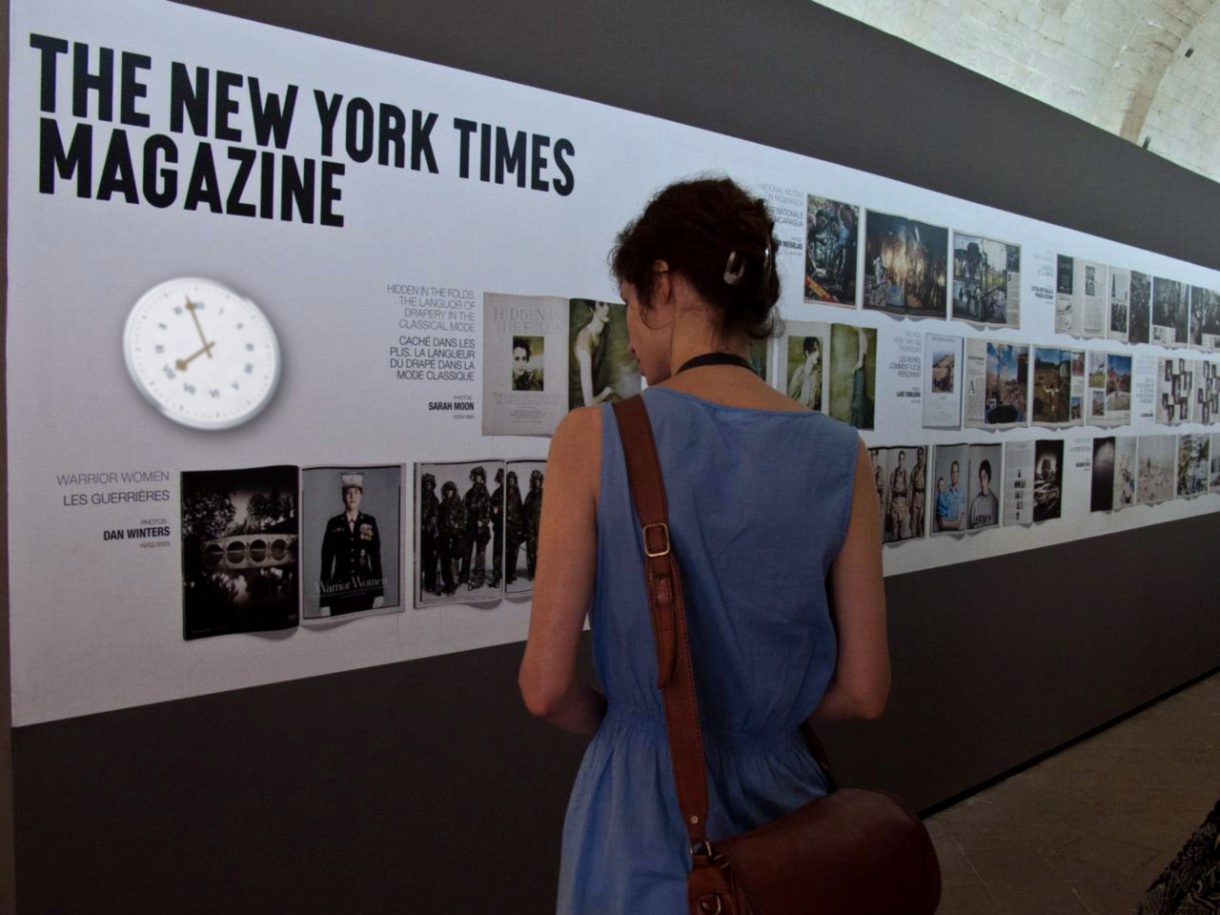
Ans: h=7 m=58
